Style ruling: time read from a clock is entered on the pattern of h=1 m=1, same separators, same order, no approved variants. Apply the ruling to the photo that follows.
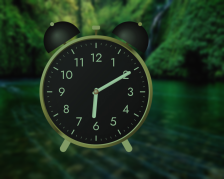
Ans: h=6 m=10
